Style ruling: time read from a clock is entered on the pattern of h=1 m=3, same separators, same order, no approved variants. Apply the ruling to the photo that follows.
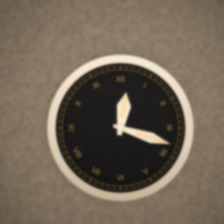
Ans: h=12 m=18
